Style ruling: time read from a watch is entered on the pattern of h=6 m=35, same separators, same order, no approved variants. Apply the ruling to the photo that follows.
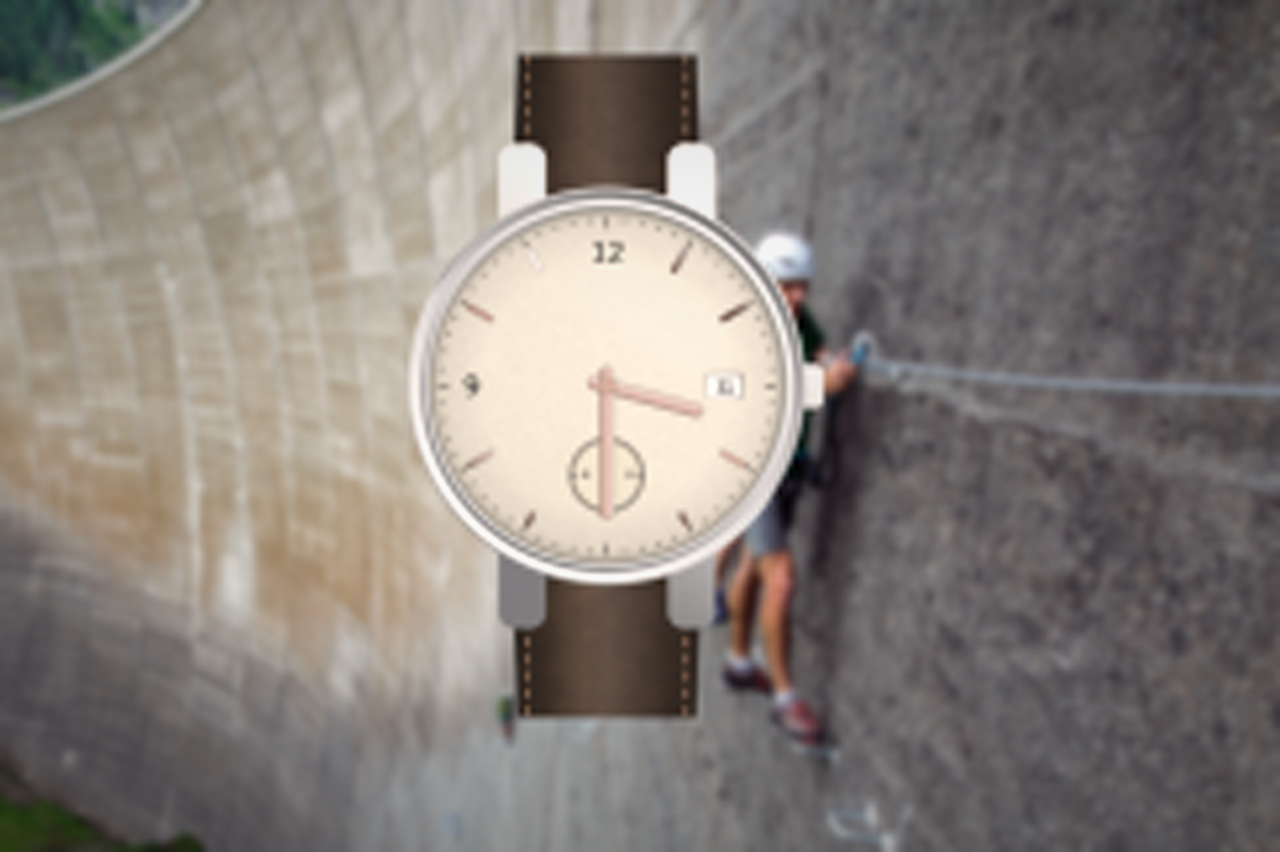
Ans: h=3 m=30
